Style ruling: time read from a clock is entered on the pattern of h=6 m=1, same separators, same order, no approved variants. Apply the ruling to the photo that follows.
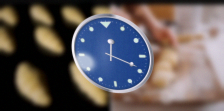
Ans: h=12 m=19
